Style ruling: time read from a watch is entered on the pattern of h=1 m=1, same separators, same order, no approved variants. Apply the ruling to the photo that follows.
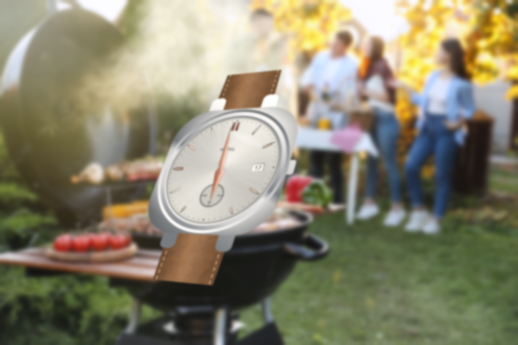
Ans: h=5 m=59
